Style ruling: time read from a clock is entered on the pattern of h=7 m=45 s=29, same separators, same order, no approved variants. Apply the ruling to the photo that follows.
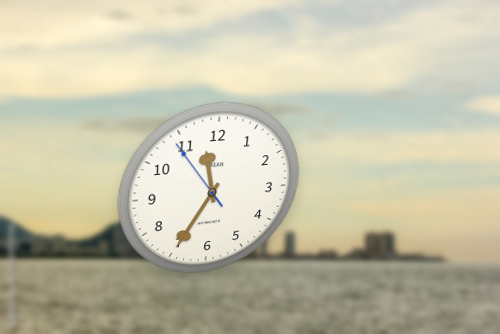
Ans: h=11 m=34 s=54
